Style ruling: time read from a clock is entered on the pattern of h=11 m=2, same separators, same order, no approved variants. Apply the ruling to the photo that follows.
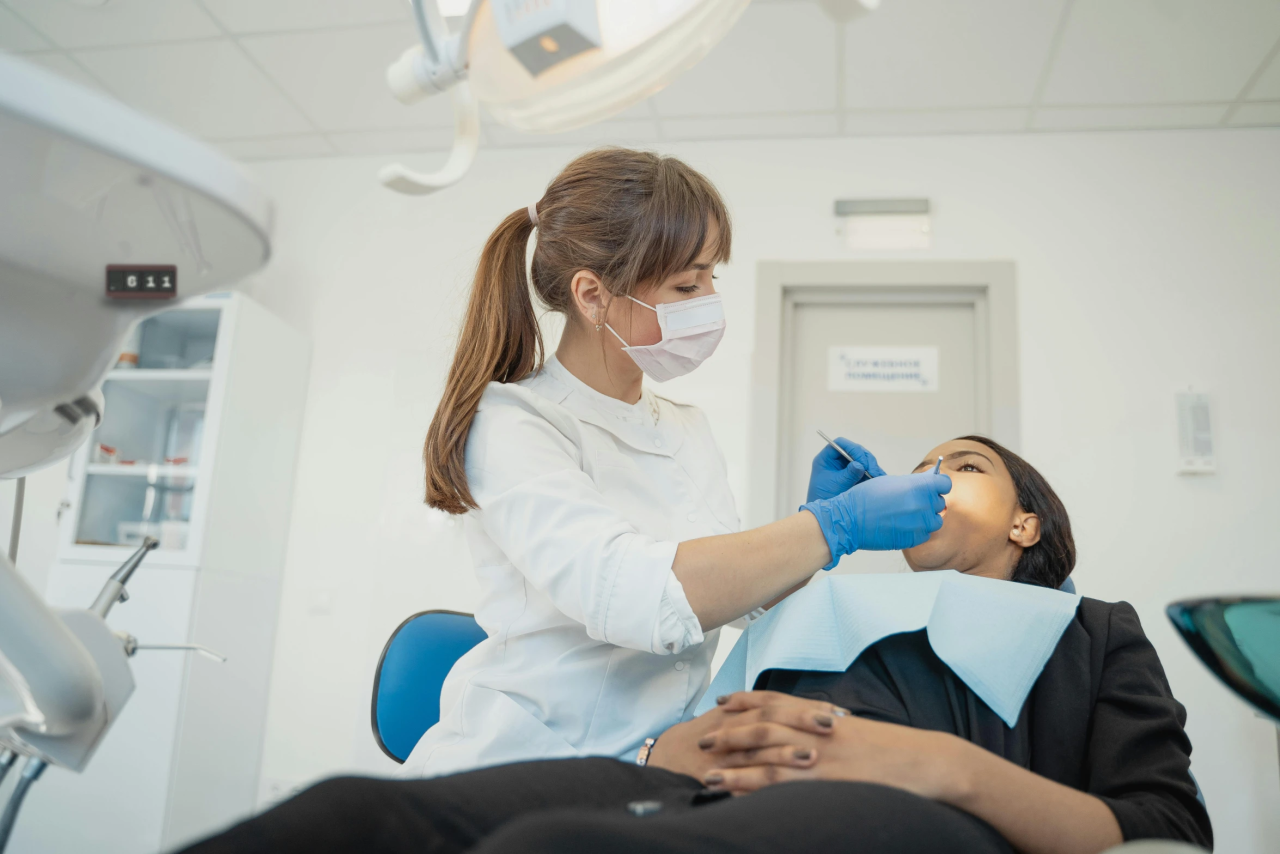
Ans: h=6 m=11
